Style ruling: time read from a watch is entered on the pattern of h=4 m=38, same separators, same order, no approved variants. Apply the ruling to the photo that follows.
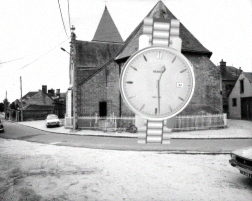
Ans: h=12 m=29
